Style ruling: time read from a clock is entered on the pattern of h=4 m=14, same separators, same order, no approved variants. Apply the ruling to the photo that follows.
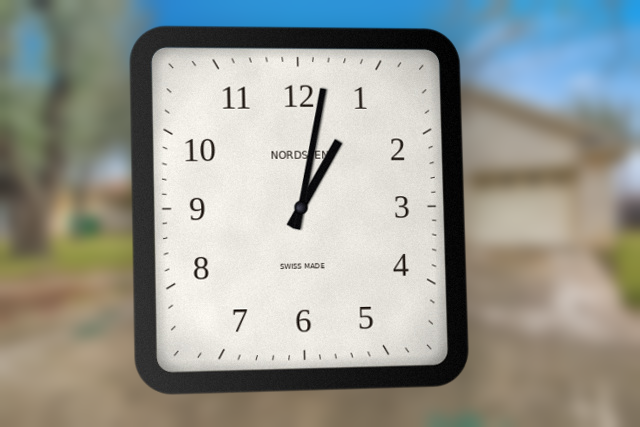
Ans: h=1 m=2
